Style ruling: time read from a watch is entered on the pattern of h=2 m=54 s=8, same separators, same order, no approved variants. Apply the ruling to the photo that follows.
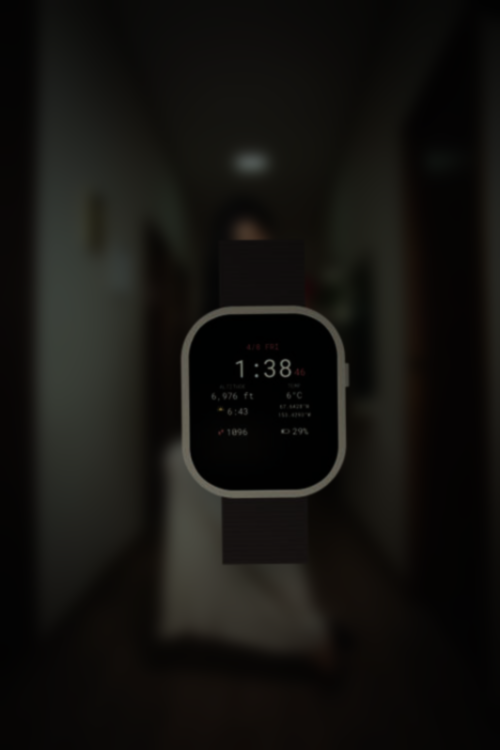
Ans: h=1 m=38 s=46
